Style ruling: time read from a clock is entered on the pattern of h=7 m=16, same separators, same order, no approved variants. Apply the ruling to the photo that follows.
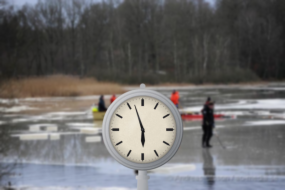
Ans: h=5 m=57
